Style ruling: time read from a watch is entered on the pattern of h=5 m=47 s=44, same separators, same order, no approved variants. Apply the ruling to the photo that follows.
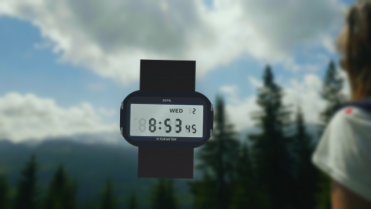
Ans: h=8 m=53 s=45
